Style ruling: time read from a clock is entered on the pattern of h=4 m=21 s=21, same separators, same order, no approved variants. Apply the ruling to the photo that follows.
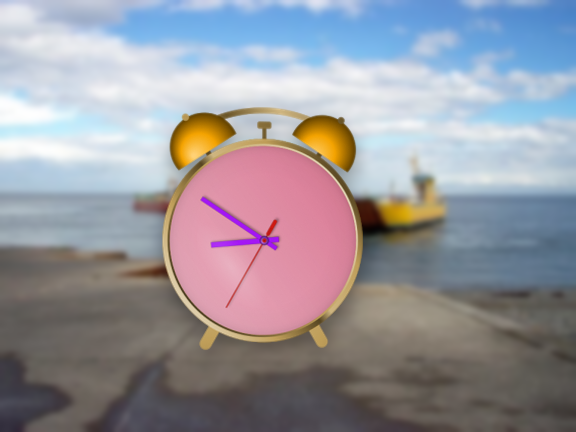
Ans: h=8 m=50 s=35
